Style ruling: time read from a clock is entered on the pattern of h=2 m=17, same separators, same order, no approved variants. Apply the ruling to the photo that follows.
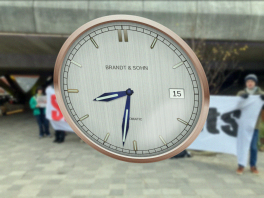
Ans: h=8 m=32
